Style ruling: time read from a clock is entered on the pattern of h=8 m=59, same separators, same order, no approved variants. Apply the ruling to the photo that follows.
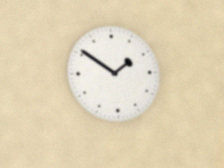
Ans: h=1 m=51
